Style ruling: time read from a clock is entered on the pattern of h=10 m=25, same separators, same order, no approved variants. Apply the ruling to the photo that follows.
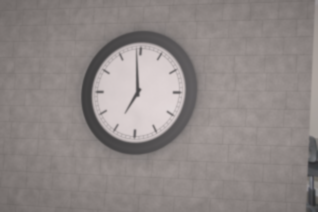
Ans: h=6 m=59
